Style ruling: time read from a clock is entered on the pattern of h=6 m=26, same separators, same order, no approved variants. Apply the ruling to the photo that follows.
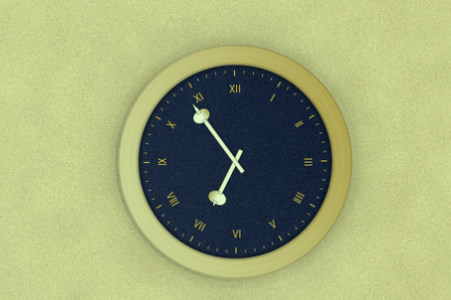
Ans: h=6 m=54
